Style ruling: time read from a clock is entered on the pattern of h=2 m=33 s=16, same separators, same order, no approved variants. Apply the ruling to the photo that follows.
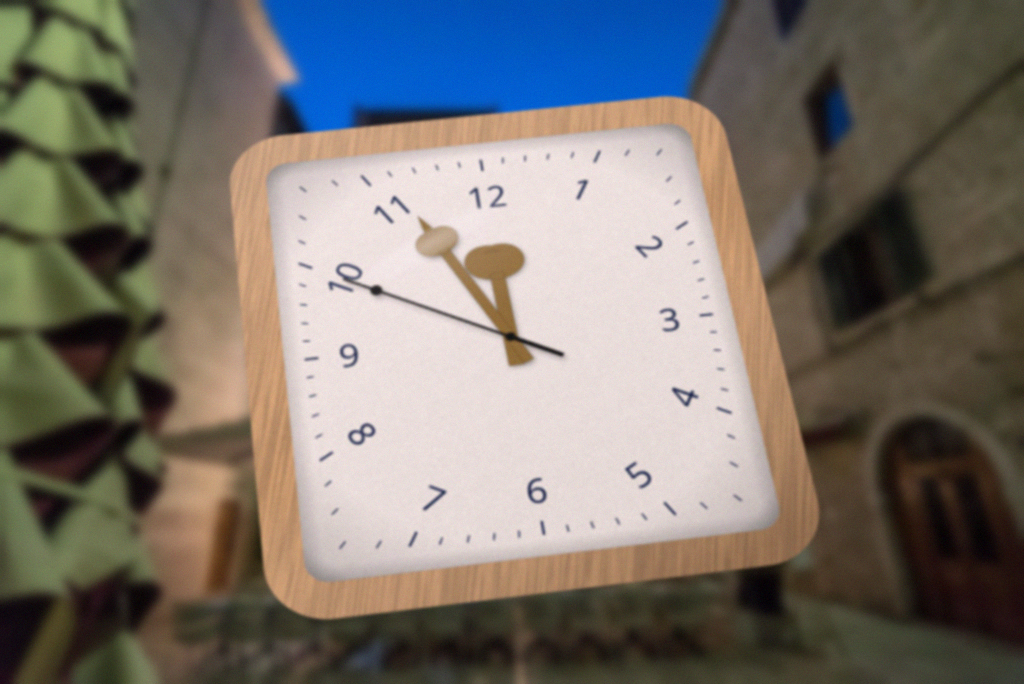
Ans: h=11 m=55 s=50
